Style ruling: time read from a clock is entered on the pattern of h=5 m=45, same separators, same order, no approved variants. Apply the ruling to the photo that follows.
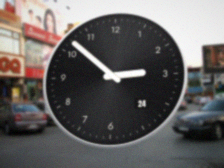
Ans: h=2 m=52
